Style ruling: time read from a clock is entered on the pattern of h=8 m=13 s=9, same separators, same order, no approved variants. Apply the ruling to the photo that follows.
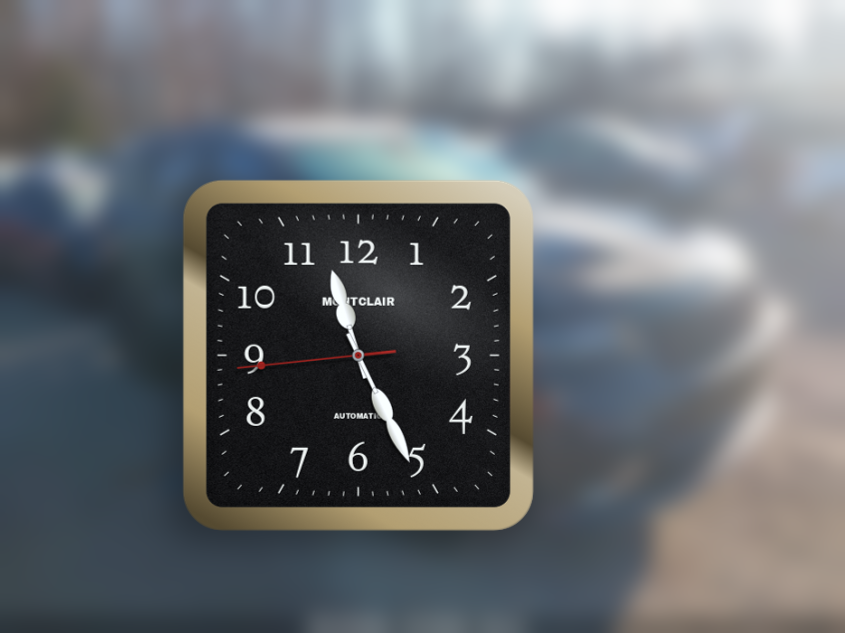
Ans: h=11 m=25 s=44
